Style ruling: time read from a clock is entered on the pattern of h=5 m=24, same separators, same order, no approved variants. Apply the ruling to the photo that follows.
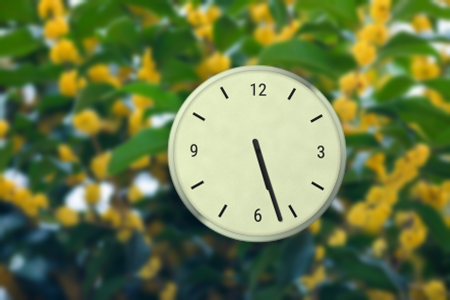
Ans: h=5 m=27
